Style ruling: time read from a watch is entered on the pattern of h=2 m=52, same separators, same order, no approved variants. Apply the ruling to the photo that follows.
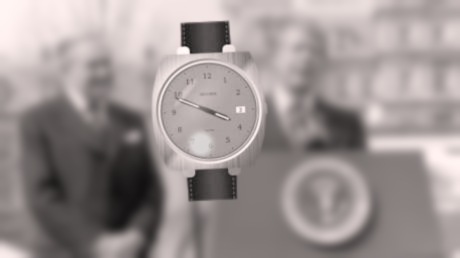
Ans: h=3 m=49
